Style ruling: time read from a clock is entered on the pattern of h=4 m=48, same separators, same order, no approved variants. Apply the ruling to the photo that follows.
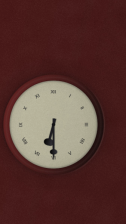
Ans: h=6 m=30
